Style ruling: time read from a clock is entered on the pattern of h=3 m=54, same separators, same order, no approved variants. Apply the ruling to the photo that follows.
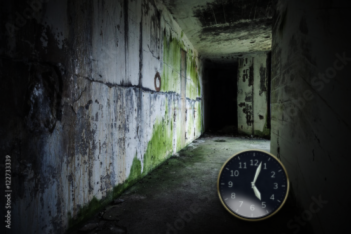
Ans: h=5 m=3
